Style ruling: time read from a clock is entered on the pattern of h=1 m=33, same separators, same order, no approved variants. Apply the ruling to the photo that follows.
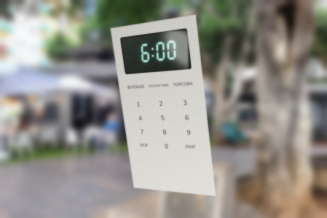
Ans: h=6 m=0
